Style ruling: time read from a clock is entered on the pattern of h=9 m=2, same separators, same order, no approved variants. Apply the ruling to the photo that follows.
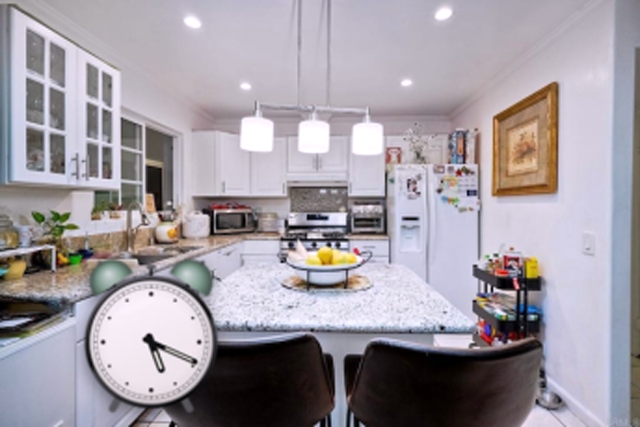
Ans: h=5 m=19
